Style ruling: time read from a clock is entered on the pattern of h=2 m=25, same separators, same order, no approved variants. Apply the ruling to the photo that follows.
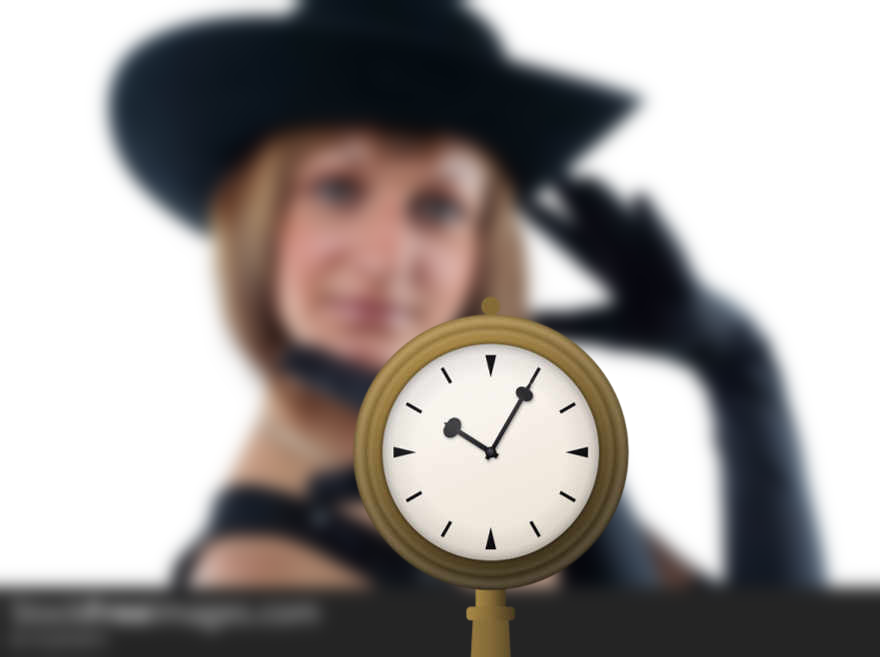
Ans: h=10 m=5
